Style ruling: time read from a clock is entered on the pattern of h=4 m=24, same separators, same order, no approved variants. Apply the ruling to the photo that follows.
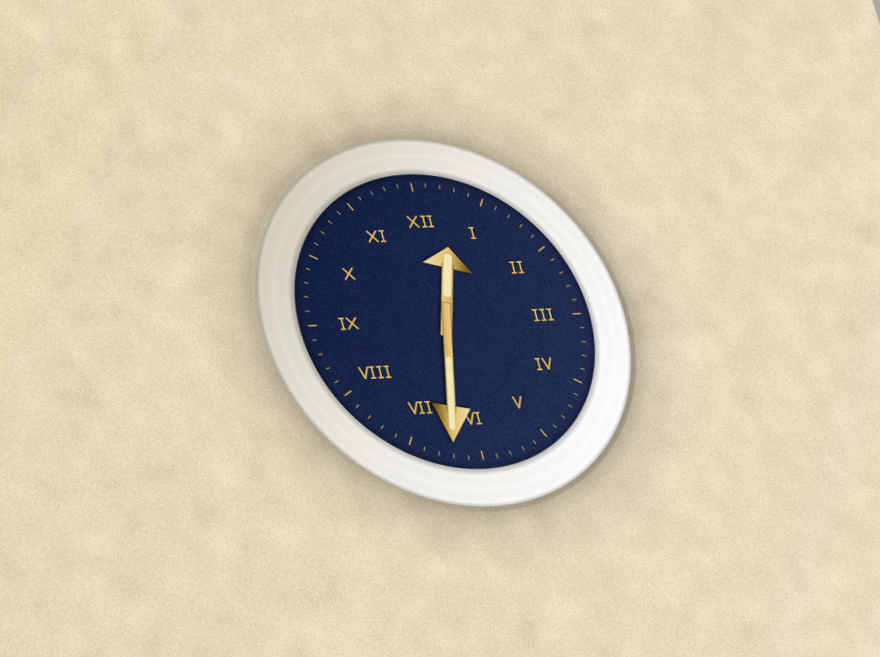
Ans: h=12 m=32
